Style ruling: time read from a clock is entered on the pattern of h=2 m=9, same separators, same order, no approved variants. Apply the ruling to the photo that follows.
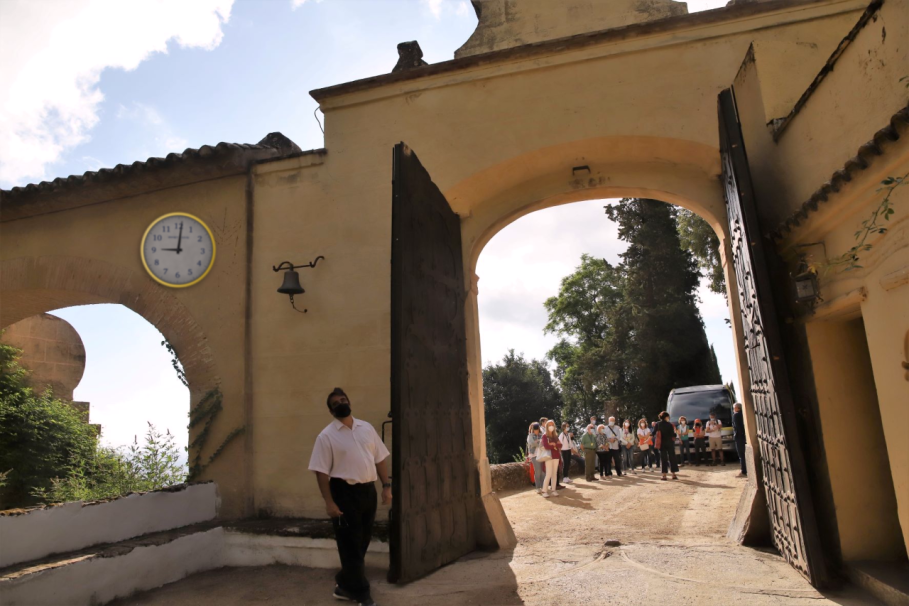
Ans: h=9 m=1
